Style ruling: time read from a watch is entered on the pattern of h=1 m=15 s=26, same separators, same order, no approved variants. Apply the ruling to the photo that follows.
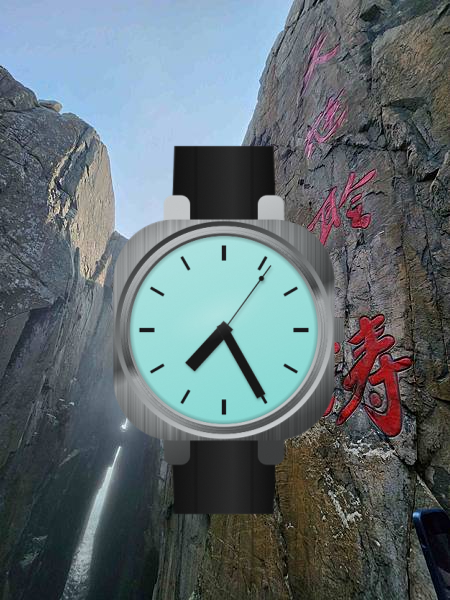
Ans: h=7 m=25 s=6
